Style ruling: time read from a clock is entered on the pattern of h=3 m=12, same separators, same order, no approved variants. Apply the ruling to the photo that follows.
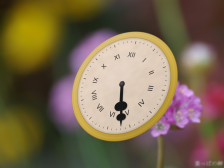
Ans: h=5 m=27
